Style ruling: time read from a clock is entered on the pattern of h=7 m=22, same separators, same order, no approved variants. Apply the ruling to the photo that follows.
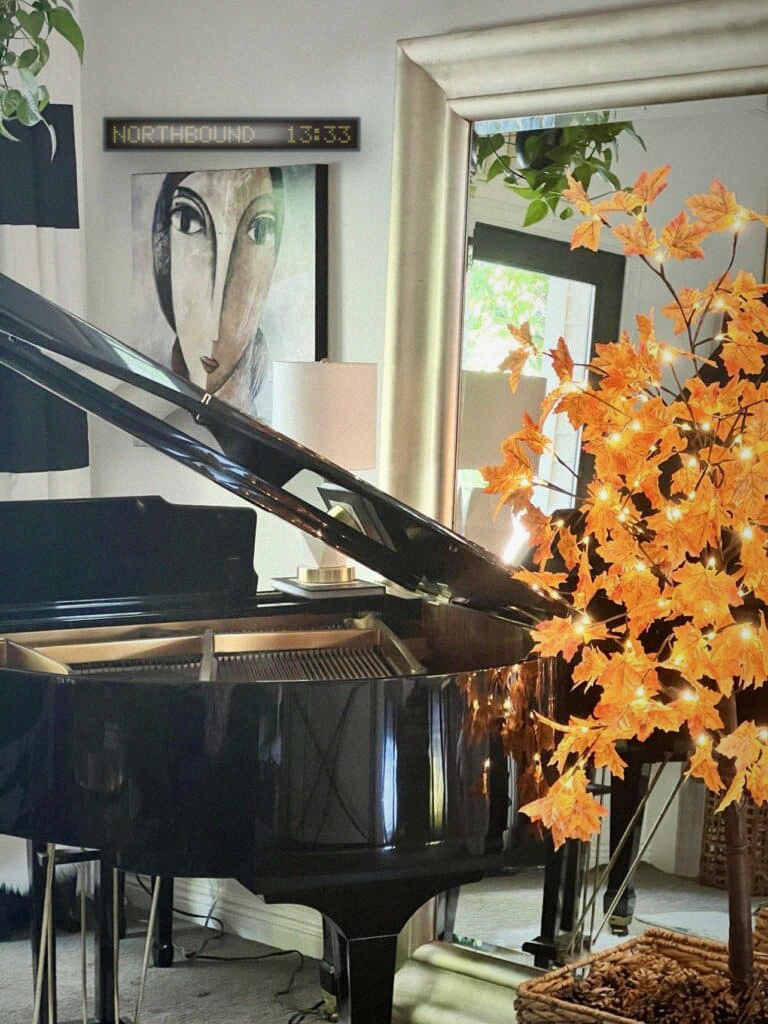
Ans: h=13 m=33
